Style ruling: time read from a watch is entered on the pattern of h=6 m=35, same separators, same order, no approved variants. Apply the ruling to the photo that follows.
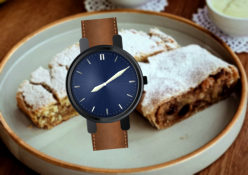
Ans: h=8 m=10
